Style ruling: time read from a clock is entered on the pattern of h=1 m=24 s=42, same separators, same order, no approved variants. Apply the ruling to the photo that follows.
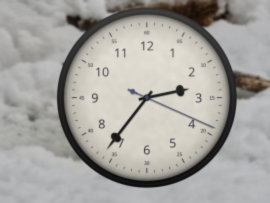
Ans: h=2 m=36 s=19
